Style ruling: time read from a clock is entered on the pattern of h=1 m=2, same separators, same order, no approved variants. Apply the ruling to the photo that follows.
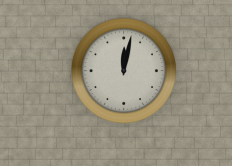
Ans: h=12 m=2
